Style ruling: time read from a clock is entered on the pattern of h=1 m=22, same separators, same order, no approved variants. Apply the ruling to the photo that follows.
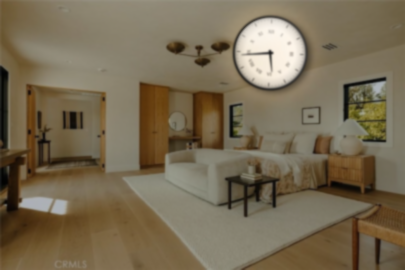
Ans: h=5 m=44
